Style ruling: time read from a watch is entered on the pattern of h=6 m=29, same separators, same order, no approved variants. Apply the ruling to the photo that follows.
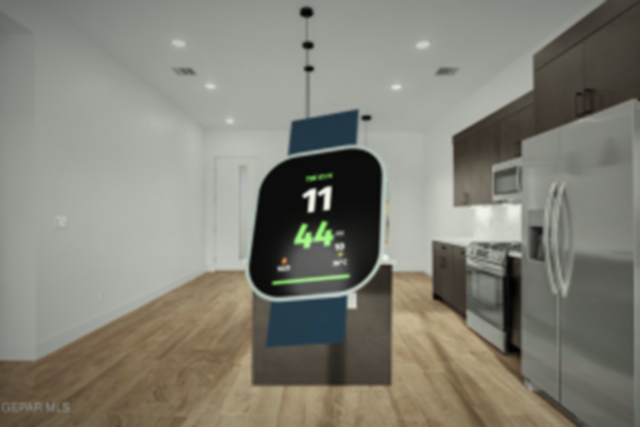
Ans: h=11 m=44
